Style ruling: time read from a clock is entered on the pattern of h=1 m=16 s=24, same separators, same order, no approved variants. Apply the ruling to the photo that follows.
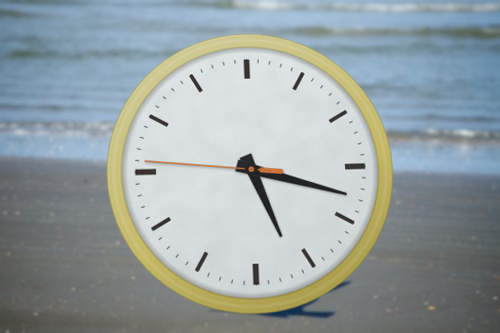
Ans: h=5 m=17 s=46
